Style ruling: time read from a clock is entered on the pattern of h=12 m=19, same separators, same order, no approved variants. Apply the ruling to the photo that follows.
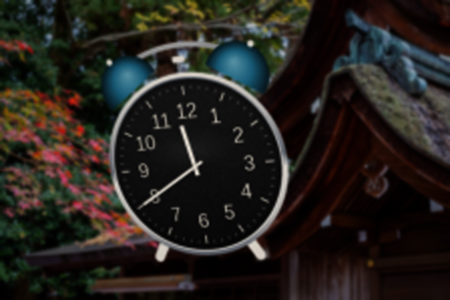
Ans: h=11 m=40
